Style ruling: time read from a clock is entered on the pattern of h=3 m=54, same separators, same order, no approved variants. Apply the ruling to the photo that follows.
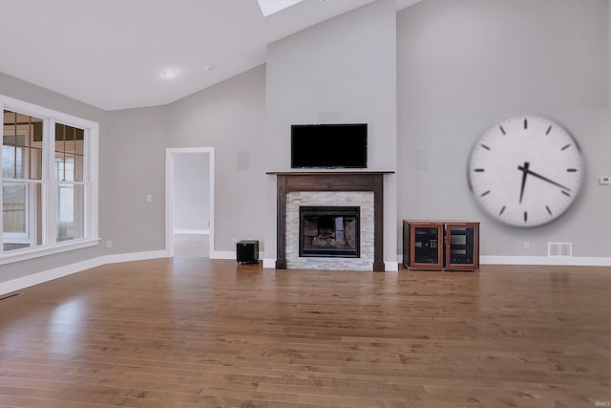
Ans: h=6 m=19
